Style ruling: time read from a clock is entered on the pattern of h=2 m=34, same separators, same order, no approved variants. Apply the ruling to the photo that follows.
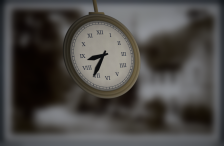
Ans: h=8 m=36
